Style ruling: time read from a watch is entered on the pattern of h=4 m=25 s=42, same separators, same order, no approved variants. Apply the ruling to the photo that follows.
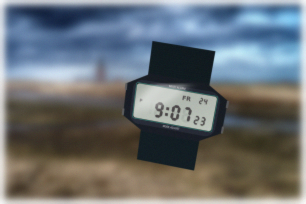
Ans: h=9 m=7 s=23
